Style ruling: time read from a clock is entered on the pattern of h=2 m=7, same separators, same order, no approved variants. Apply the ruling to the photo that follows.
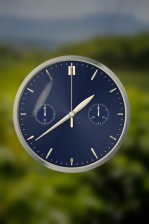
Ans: h=1 m=39
